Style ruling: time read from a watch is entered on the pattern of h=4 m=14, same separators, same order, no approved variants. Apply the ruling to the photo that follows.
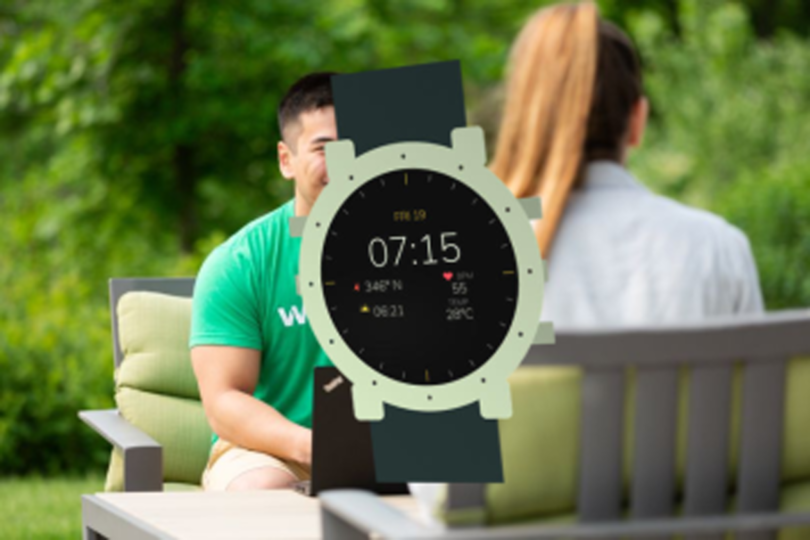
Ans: h=7 m=15
